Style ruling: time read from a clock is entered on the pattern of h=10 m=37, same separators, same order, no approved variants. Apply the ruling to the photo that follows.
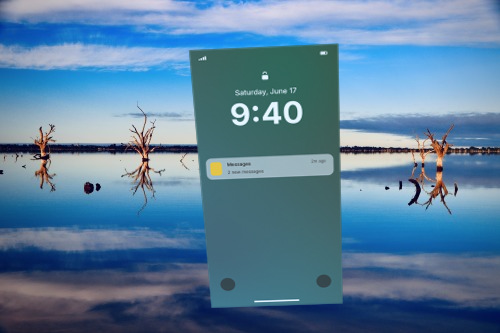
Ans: h=9 m=40
